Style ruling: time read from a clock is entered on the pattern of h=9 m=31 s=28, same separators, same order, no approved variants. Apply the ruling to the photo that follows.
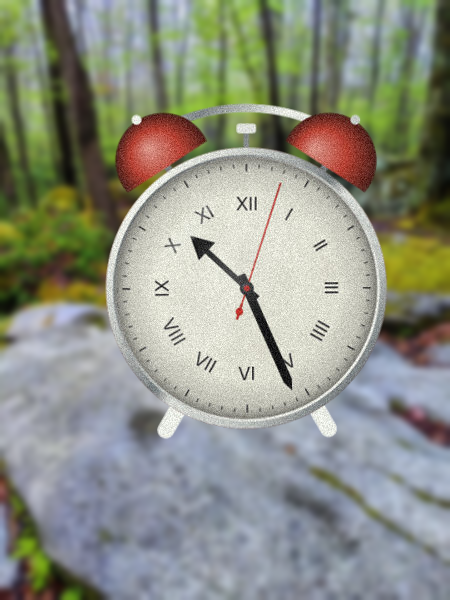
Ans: h=10 m=26 s=3
